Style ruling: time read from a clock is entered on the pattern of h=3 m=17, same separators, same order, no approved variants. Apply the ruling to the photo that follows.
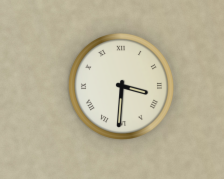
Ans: h=3 m=31
